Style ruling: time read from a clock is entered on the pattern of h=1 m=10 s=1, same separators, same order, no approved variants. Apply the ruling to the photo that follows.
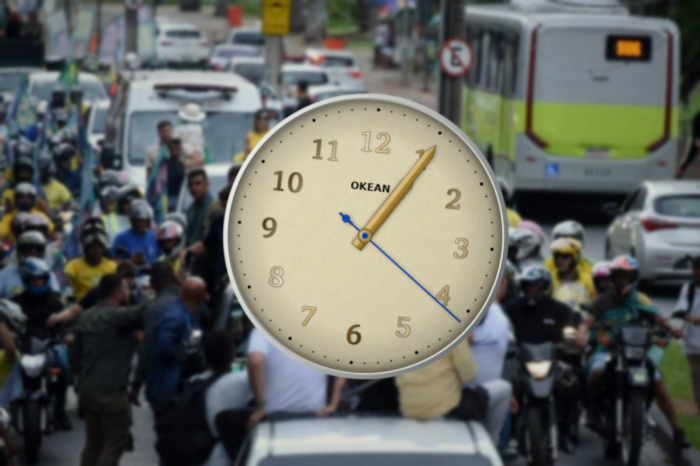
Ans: h=1 m=5 s=21
